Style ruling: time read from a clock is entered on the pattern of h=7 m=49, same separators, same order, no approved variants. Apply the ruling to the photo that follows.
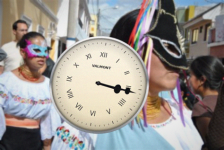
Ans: h=3 m=16
